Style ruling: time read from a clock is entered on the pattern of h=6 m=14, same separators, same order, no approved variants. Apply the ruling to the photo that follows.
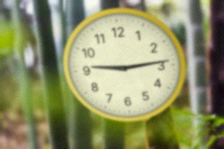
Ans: h=9 m=14
